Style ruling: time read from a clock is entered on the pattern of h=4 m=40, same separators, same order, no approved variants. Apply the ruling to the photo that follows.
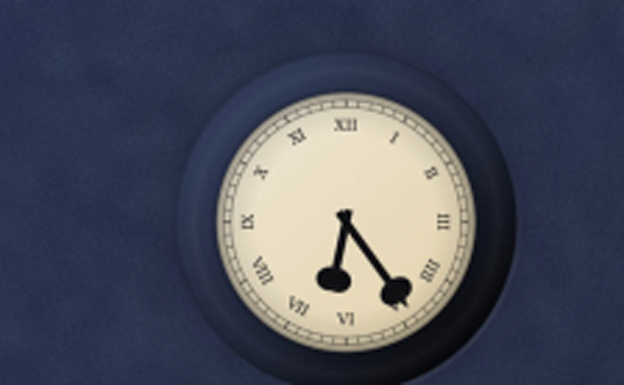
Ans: h=6 m=24
